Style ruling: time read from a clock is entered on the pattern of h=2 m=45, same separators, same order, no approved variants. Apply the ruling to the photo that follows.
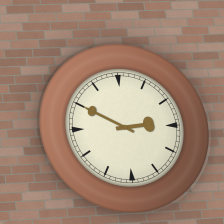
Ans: h=2 m=50
